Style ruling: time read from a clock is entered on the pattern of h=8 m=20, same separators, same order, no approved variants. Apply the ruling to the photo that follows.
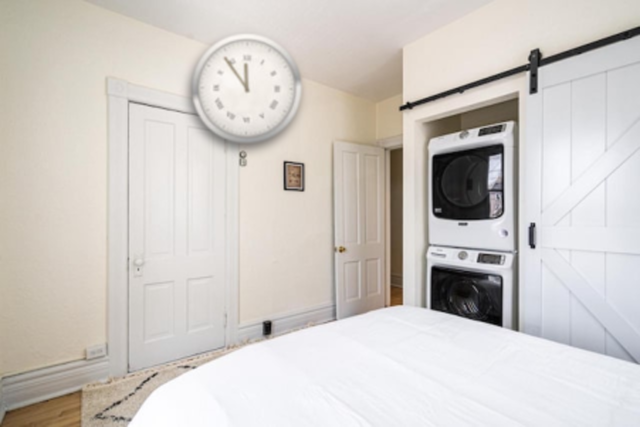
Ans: h=11 m=54
